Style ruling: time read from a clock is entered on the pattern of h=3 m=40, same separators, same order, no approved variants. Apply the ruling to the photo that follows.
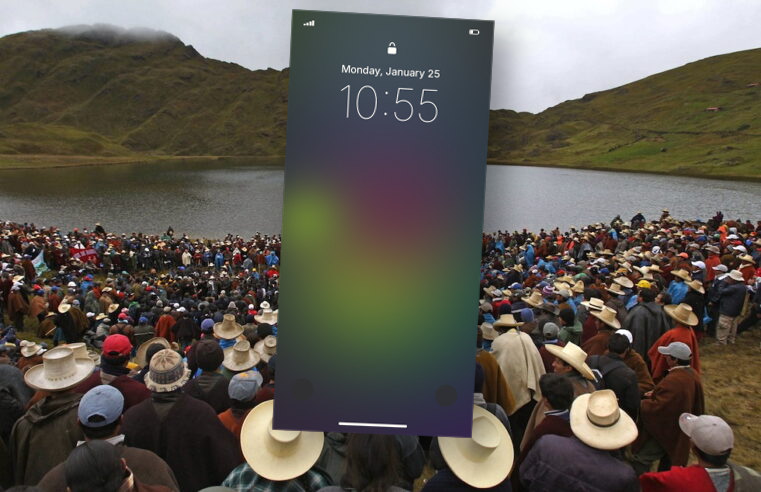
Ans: h=10 m=55
